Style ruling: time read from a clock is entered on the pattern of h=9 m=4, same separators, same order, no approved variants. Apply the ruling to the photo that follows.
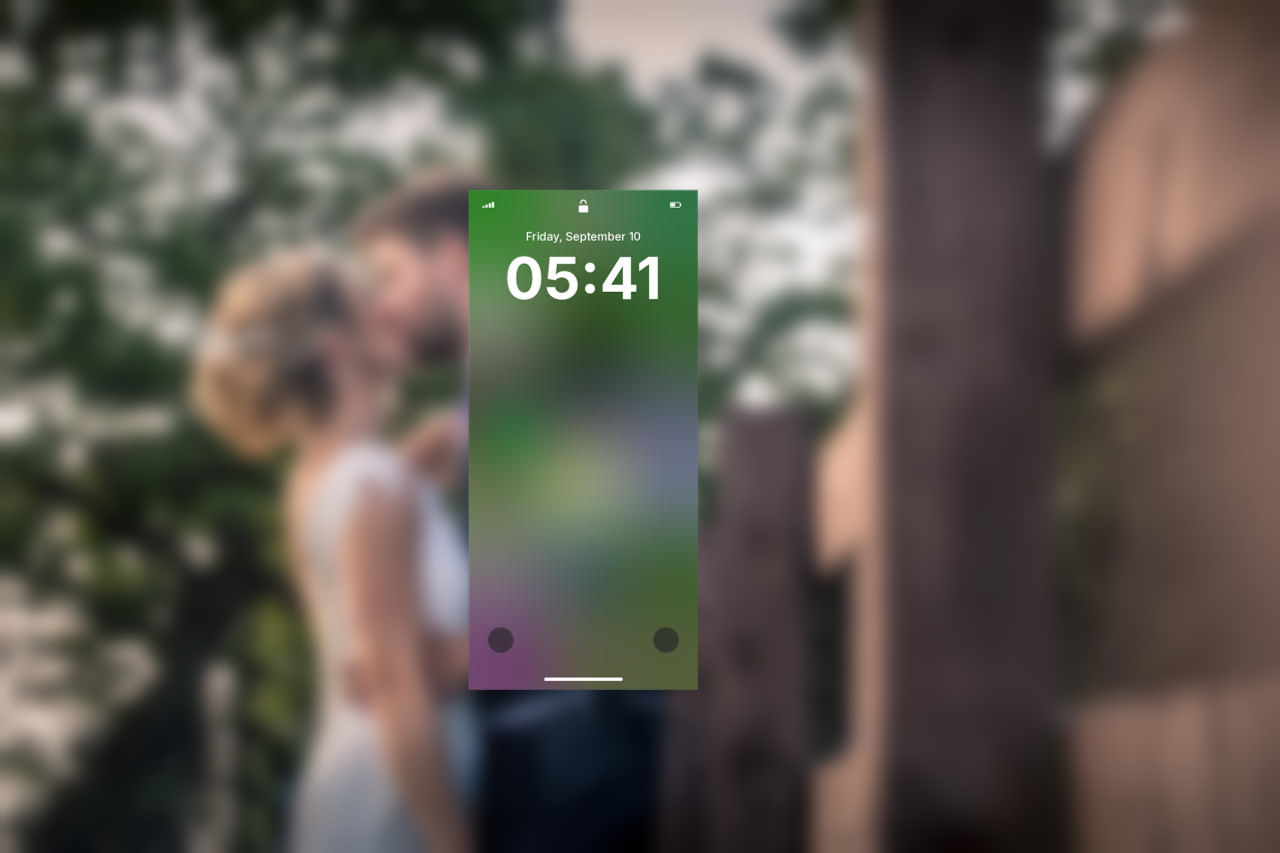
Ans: h=5 m=41
